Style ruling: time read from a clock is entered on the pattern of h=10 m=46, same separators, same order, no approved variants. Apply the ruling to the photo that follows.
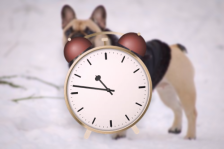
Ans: h=10 m=47
